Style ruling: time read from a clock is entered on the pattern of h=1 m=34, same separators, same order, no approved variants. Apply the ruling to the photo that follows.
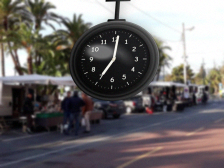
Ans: h=7 m=1
